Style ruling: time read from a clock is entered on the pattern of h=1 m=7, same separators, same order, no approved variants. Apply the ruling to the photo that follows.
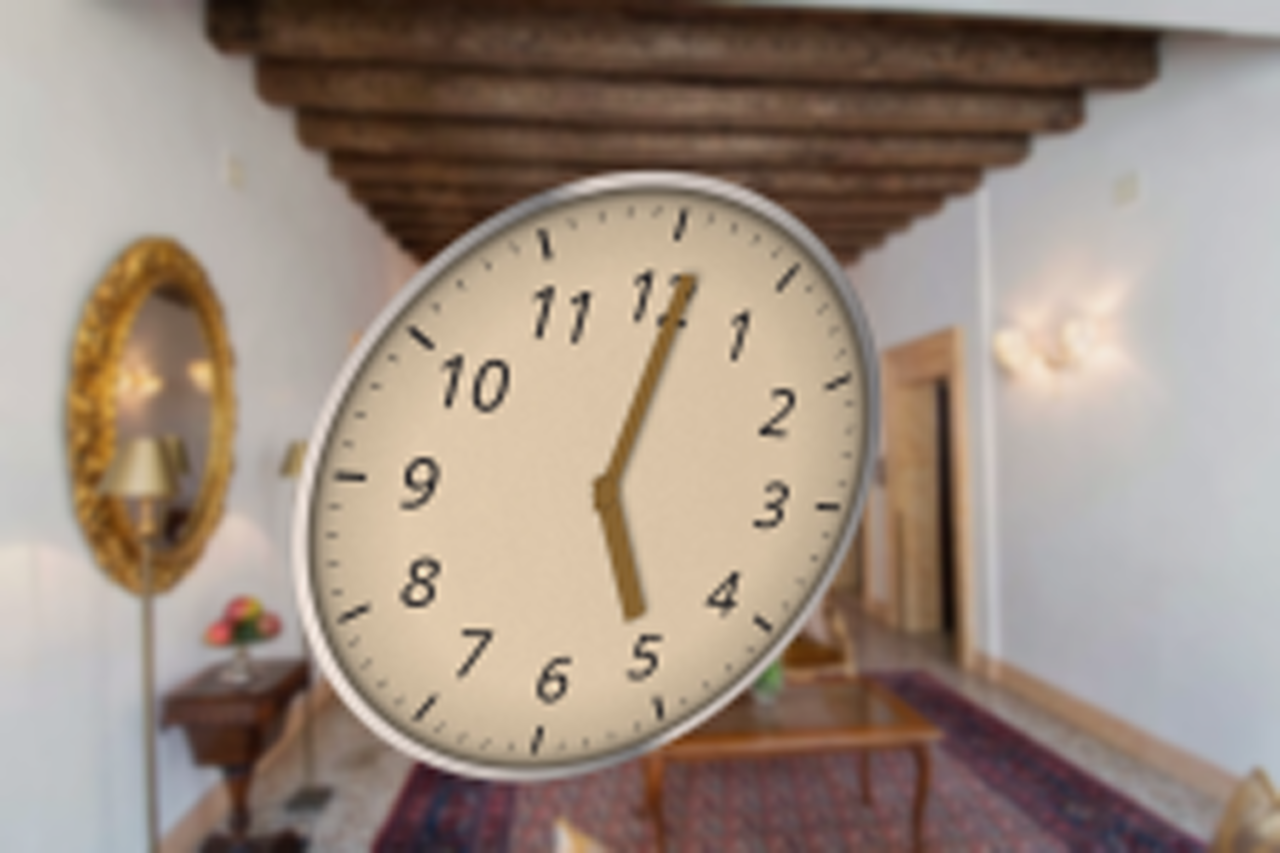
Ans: h=5 m=1
